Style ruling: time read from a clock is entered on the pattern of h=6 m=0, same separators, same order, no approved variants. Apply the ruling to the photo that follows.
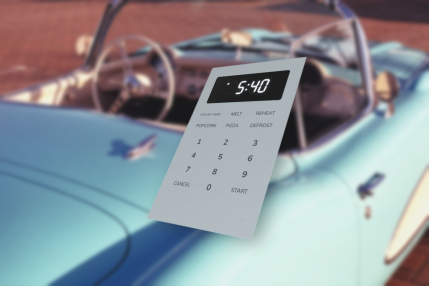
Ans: h=5 m=40
